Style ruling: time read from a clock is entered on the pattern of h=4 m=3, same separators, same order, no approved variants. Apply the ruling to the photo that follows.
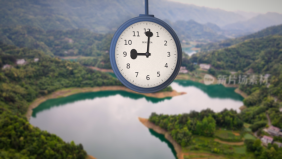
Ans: h=9 m=1
